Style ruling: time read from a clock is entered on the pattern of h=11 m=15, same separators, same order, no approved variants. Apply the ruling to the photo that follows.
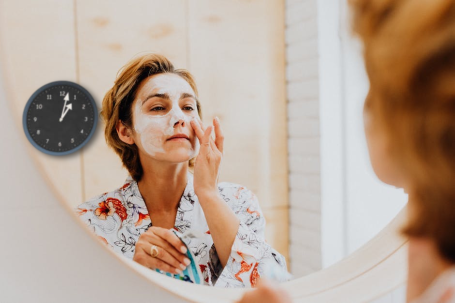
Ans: h=1 m=2
